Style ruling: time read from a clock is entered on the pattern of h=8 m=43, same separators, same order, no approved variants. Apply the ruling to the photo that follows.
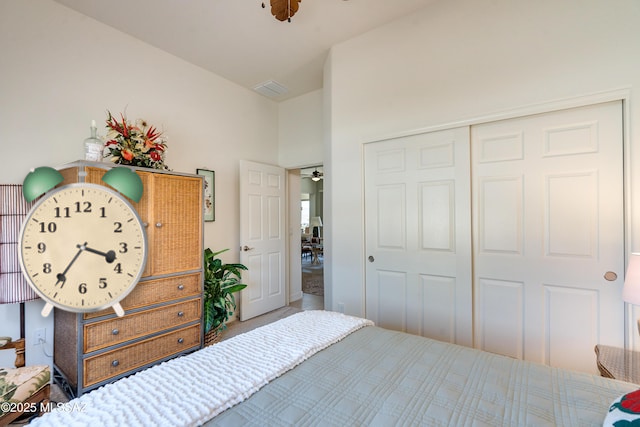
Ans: h=3 m=36
